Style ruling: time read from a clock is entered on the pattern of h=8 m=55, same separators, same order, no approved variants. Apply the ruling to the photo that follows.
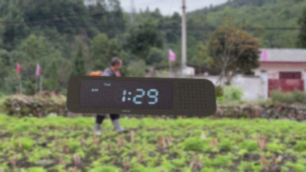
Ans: h=1 m=29
